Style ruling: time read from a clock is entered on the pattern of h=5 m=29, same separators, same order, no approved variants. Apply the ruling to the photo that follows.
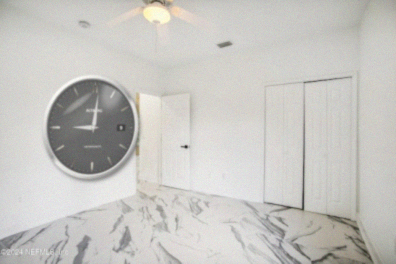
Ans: h=9 m=1
